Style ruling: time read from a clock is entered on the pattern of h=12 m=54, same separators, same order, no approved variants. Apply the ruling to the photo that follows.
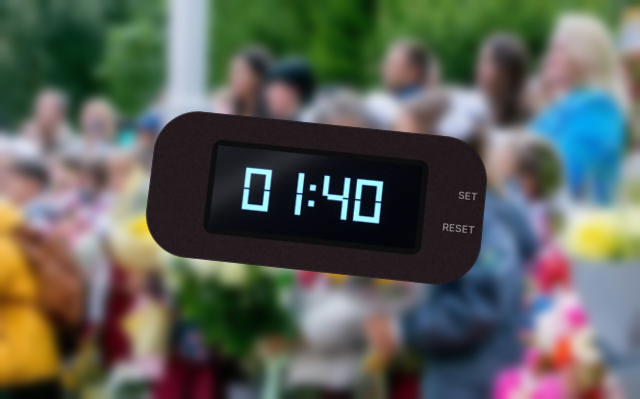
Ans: h=1 m=40
